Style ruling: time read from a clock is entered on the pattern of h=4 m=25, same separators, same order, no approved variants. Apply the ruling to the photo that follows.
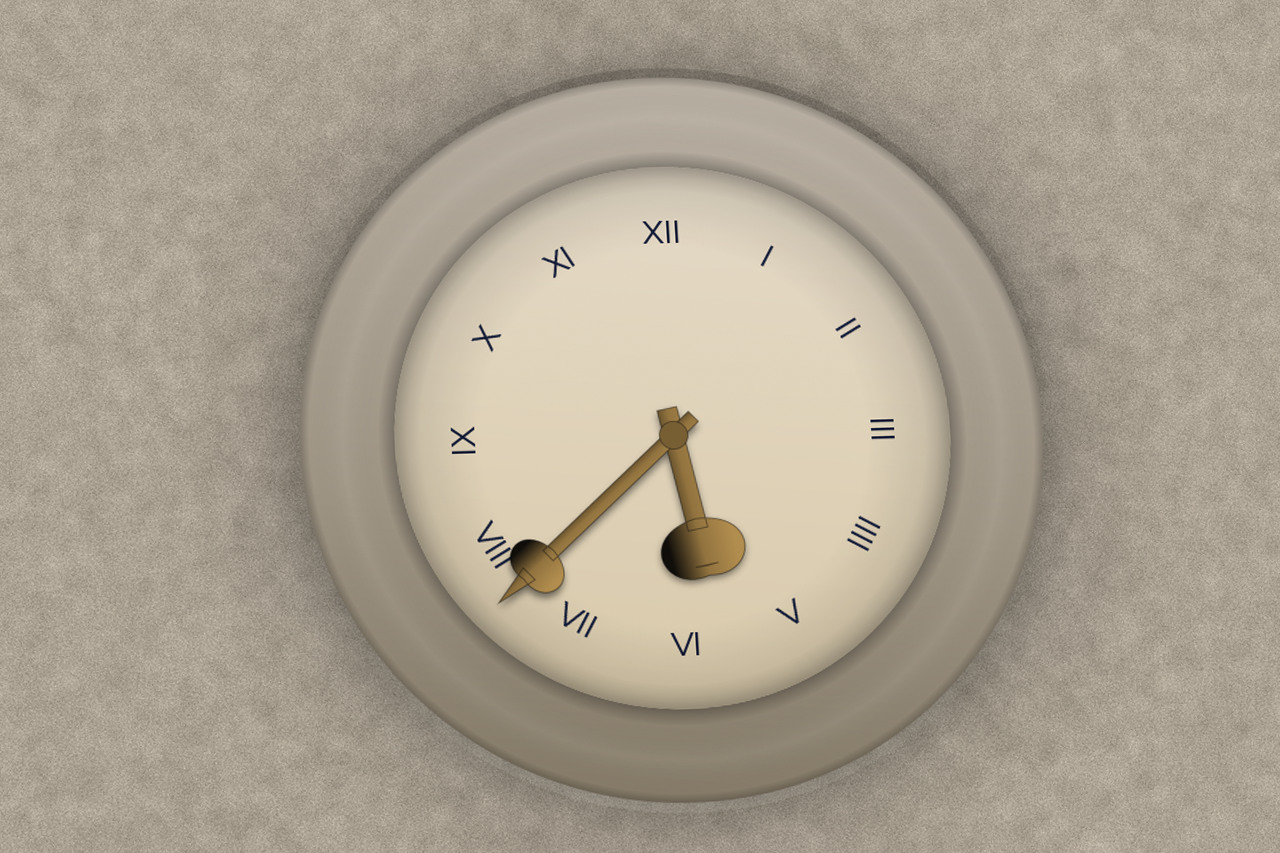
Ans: h=5 m=38
